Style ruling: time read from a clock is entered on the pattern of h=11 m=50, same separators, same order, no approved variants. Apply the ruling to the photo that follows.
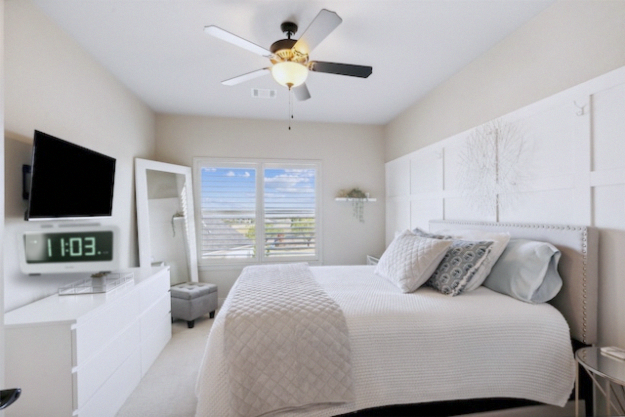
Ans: h=11 m=3
